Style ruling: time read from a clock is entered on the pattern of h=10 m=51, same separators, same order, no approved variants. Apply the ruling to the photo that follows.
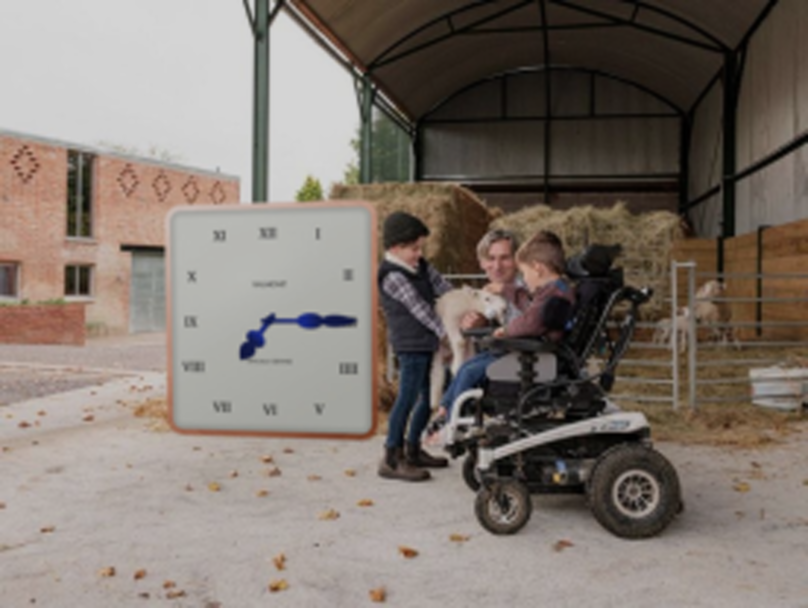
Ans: h=7 m=15
